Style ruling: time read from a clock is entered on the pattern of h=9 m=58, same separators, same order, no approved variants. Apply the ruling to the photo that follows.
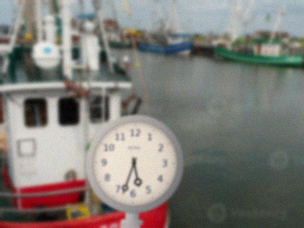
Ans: h=5 m=33
